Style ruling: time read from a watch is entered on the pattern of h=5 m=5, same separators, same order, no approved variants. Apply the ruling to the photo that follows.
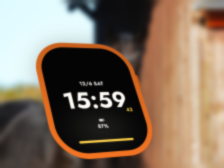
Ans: h=15 m=59
